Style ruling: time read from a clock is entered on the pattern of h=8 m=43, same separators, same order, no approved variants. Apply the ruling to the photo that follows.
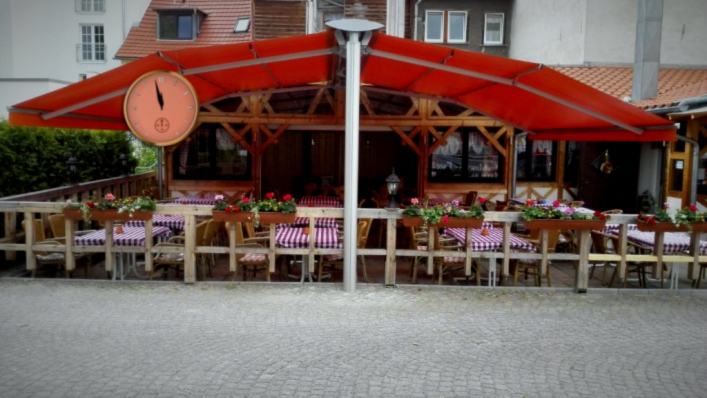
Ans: h=11 m=58
